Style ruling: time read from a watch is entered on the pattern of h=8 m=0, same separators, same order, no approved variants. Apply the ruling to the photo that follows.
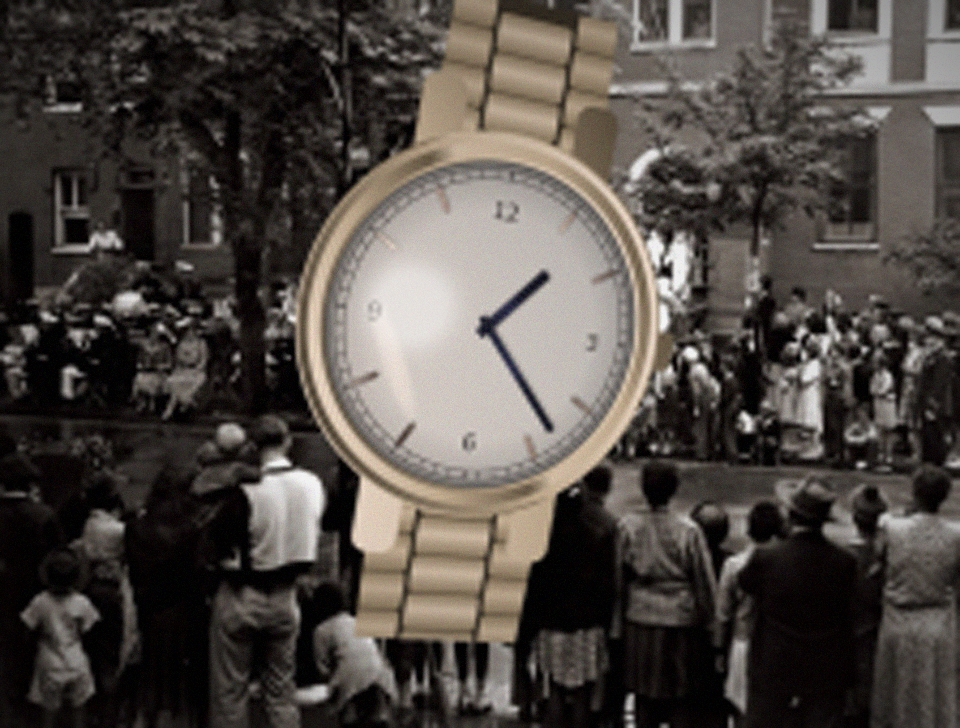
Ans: h=1 m=23
